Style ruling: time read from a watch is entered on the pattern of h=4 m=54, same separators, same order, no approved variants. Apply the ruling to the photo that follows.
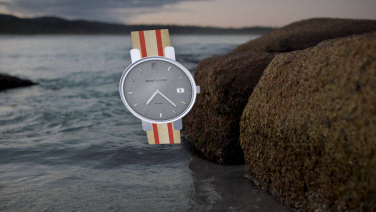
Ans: h=7 m=23
